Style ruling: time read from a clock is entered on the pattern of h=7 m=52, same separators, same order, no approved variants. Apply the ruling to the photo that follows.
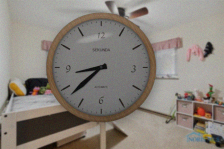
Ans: h=8 m=38
